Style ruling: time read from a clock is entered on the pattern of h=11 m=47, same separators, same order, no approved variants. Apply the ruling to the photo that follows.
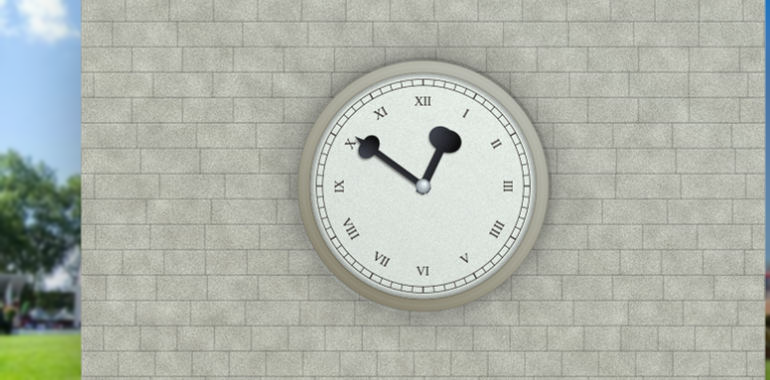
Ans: h=12 m=51
